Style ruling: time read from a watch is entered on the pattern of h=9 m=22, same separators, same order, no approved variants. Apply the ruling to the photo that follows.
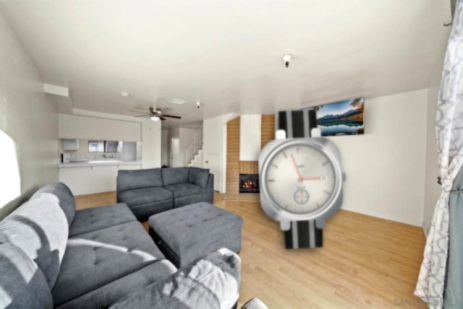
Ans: h=2 m=57
